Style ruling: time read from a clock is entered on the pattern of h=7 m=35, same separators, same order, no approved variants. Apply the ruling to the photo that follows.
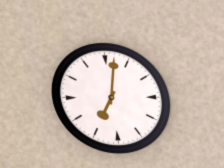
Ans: h=7 m=2
